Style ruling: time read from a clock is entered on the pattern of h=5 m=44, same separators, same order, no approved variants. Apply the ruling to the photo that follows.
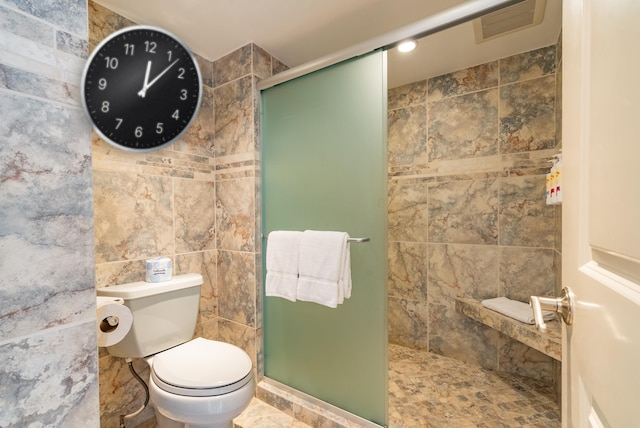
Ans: h=12 m=7
